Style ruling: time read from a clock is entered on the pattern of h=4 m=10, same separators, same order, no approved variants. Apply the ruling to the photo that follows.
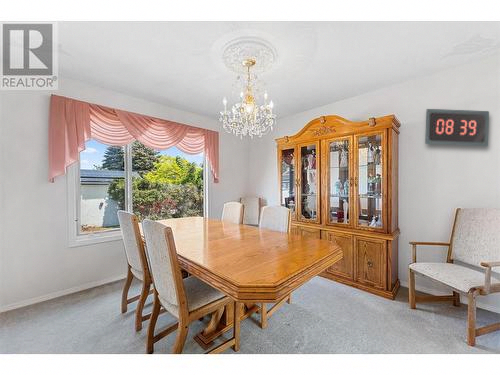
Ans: h=8 m=39
